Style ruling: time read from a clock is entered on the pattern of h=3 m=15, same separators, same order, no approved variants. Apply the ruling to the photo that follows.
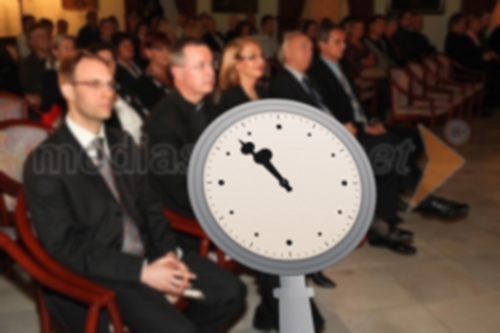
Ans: h=10 m=53
